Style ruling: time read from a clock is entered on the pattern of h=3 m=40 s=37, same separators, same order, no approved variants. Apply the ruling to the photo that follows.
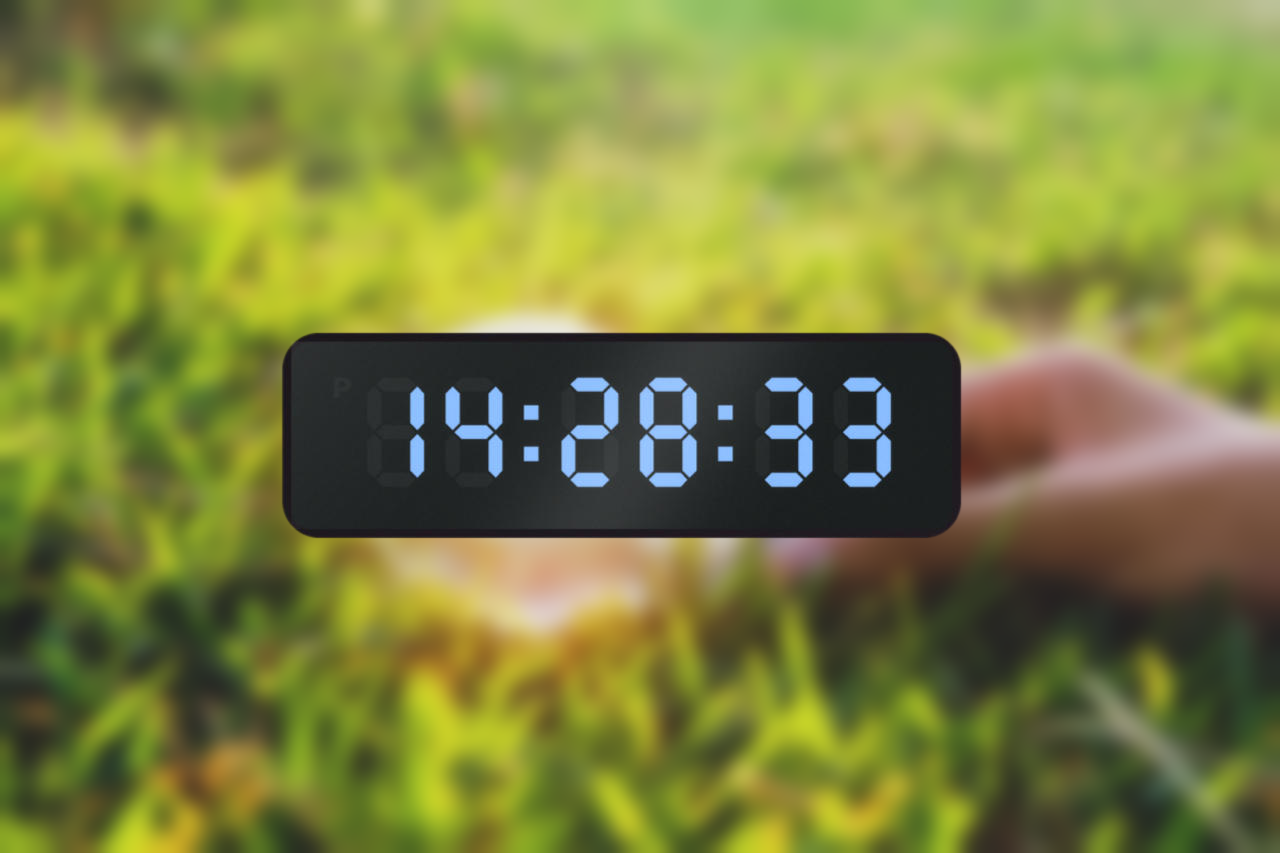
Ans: h=14 m=28 s=33
